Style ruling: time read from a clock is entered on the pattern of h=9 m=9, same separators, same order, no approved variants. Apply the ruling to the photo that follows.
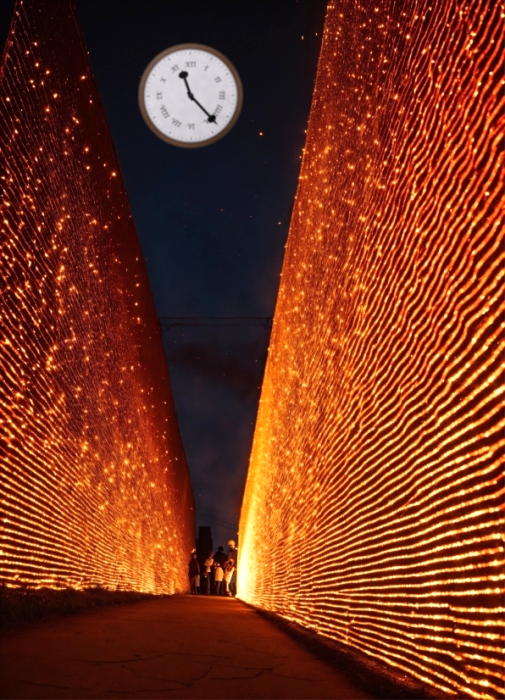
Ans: h=11 m=23
